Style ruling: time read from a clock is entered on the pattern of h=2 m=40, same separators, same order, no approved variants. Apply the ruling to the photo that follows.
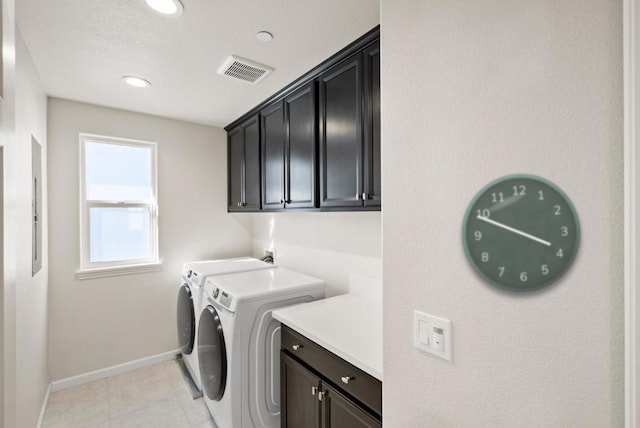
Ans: h=3 m=49
